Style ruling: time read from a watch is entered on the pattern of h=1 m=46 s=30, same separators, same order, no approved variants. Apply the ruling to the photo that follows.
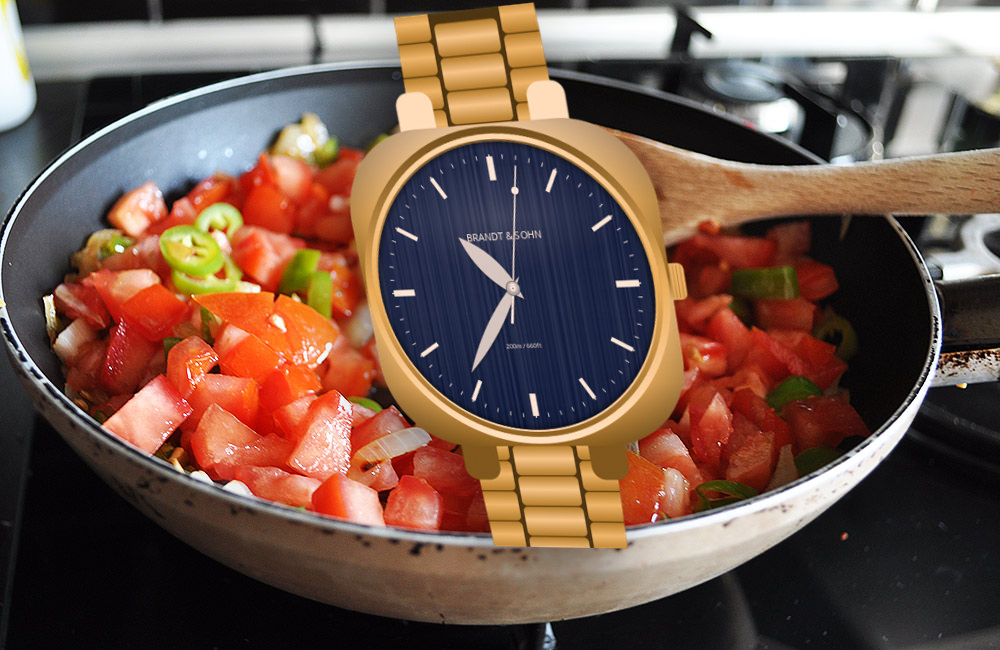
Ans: h=10 m=36 s=2
